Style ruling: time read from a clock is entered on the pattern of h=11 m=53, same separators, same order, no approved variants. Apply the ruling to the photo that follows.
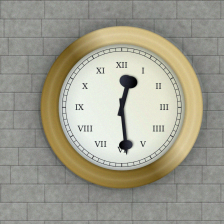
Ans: h=12 m=29
